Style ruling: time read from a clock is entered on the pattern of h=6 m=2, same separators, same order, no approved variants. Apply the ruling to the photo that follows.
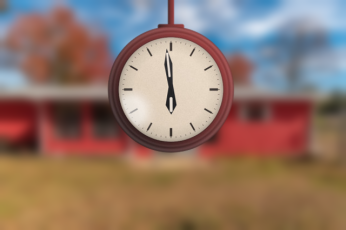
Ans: h=5 m=59
